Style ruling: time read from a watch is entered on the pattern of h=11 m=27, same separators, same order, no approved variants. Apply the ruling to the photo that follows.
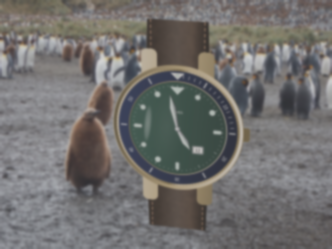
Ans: h=4 m=58
